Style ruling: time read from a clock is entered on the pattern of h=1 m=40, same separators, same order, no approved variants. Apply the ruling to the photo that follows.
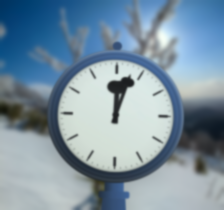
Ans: h=12 m=3
